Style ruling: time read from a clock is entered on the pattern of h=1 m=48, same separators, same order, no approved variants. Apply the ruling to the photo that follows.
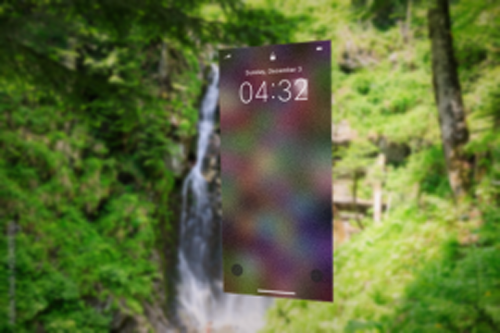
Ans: h=4 m=32
